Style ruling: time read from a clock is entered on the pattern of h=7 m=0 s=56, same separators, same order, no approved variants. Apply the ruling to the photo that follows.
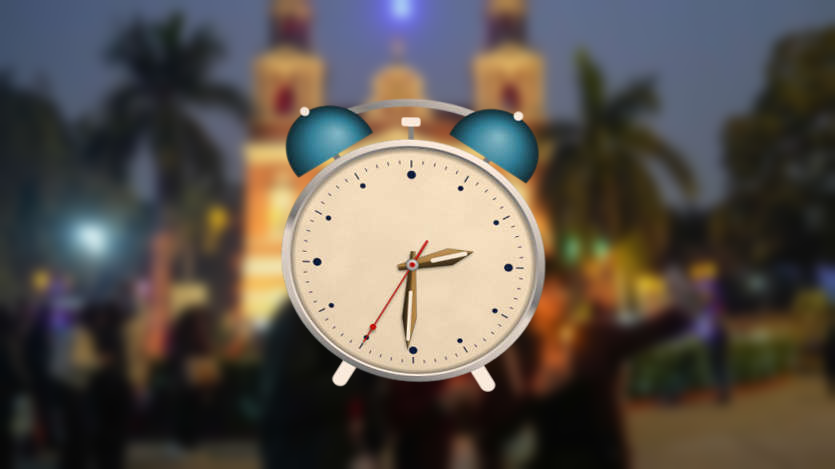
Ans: h=2 m=30 s=35
